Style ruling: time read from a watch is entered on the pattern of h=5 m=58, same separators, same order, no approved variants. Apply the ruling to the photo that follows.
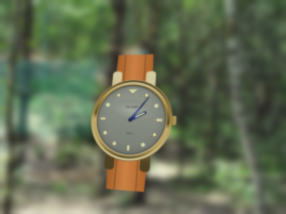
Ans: h=2 m=6
